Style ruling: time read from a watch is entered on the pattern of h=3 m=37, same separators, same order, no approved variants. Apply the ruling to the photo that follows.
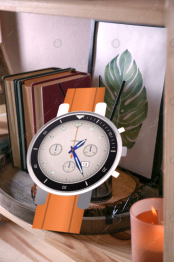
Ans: h=1 m=25
